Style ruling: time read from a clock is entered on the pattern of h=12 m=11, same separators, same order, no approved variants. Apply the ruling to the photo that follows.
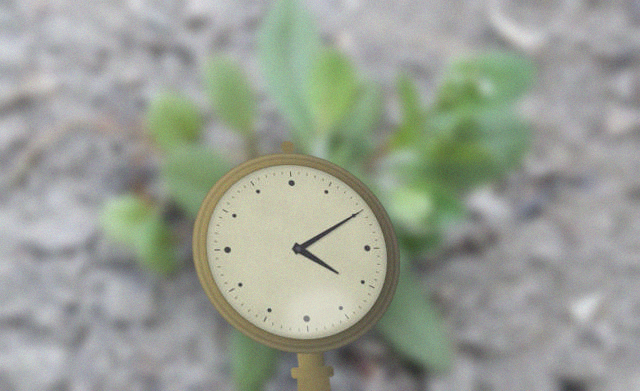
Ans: h=4 m=10
